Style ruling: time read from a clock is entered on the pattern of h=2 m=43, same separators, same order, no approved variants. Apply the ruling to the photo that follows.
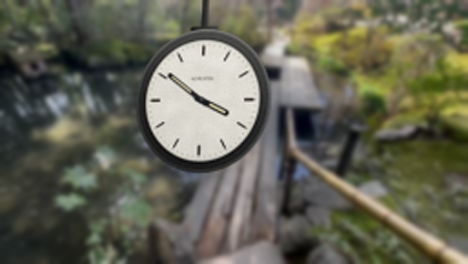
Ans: h=3 m=51
